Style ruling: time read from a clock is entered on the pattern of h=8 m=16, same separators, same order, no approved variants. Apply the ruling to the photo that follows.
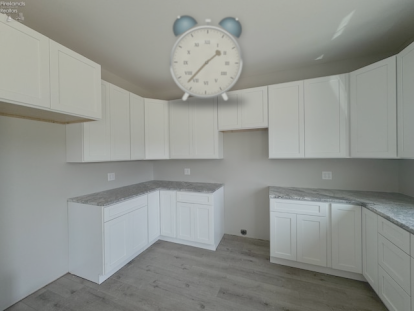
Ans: h=1 m=37
